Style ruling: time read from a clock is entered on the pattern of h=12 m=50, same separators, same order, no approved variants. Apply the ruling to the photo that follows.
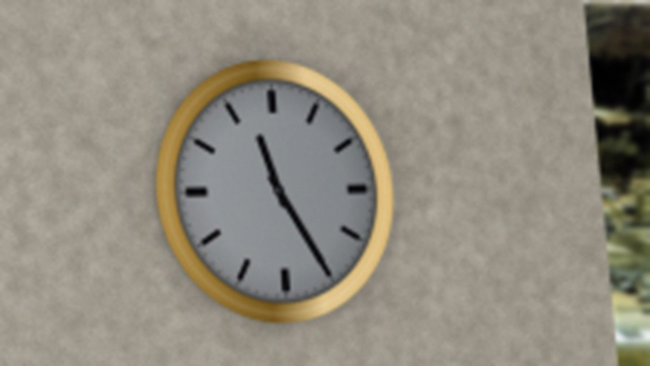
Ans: h=11 m=25
